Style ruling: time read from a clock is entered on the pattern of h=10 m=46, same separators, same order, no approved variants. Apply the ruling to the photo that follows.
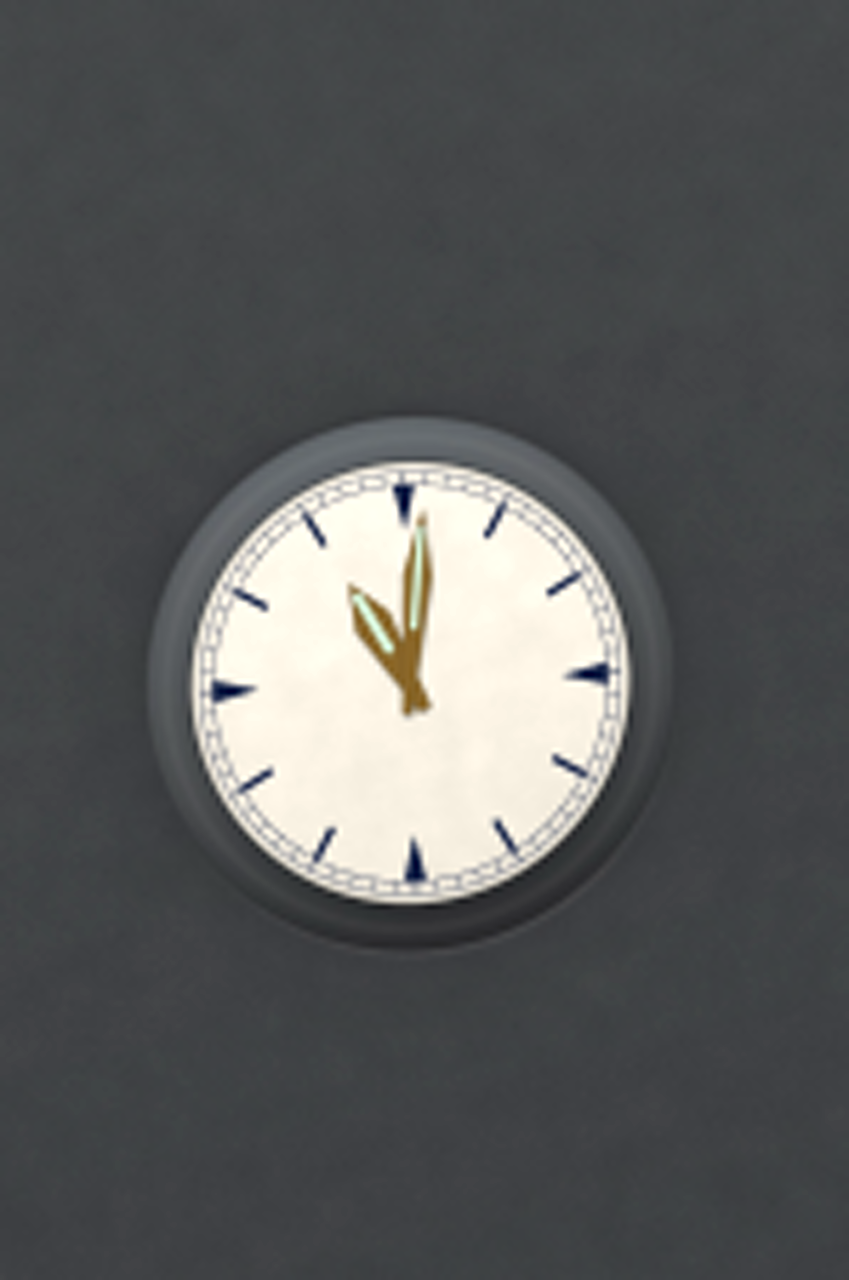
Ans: h=11 m=1
